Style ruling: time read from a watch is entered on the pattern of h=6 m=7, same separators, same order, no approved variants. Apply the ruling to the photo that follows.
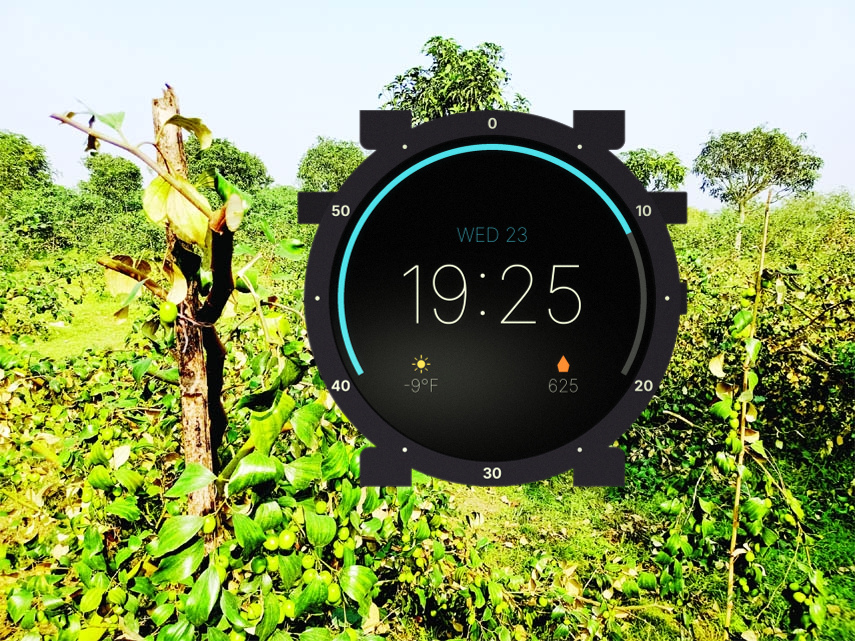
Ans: h=19 m=25
